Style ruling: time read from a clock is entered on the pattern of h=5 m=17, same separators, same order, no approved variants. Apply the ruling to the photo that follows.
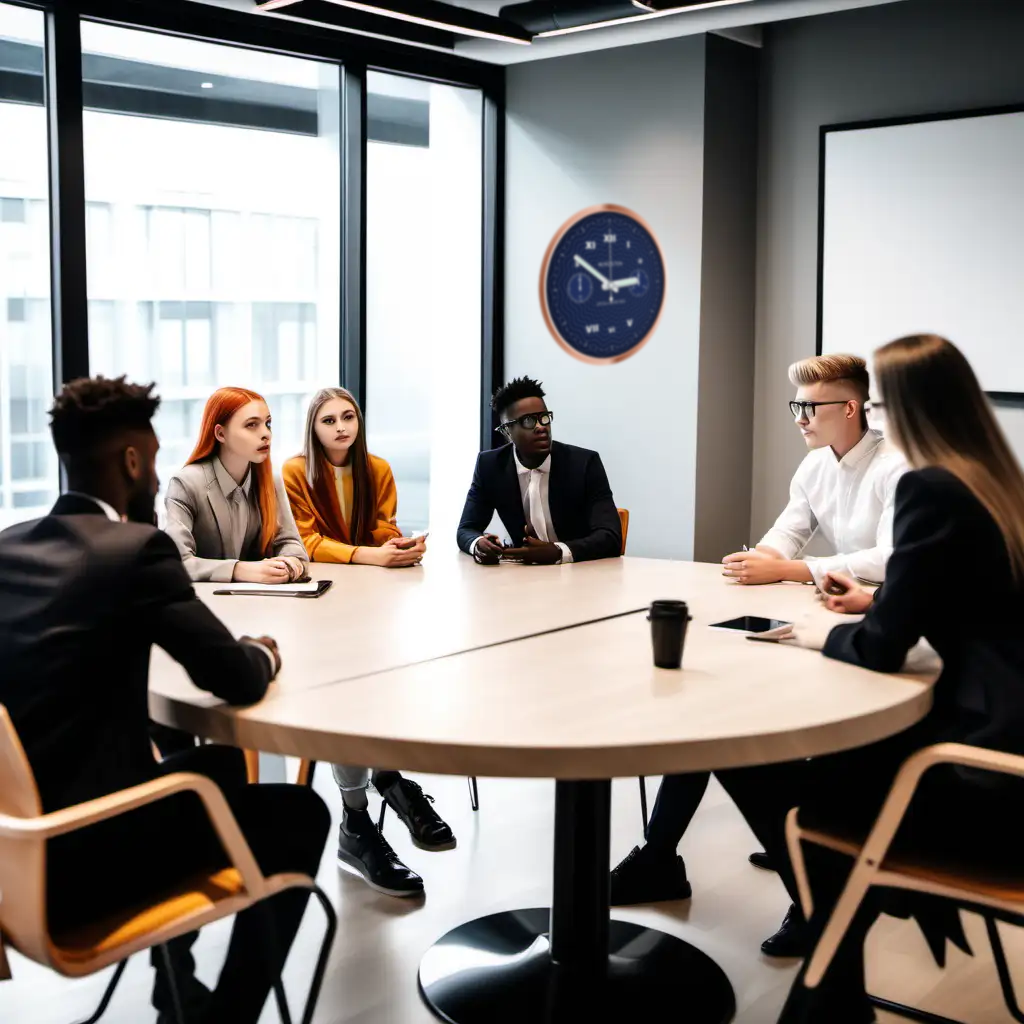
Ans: h=2 m=51
